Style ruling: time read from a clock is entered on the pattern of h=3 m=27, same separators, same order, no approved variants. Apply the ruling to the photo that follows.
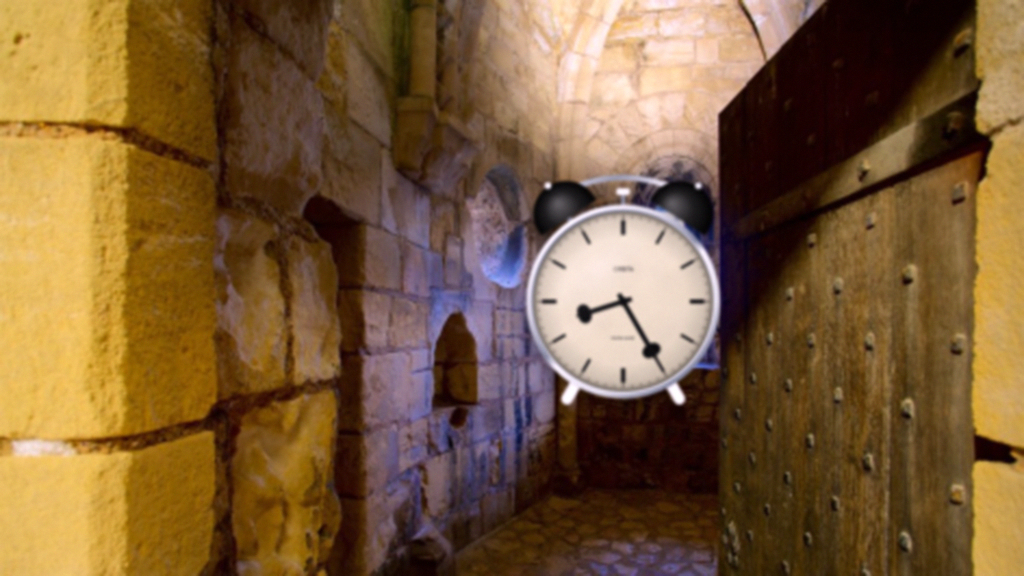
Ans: h=8 m=25
